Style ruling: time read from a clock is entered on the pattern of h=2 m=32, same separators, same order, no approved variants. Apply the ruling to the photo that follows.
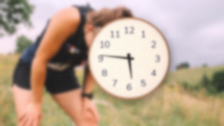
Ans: h=5 m=46
